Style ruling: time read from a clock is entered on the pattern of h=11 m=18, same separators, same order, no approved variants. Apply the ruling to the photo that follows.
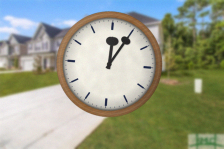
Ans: h=12 m=5
